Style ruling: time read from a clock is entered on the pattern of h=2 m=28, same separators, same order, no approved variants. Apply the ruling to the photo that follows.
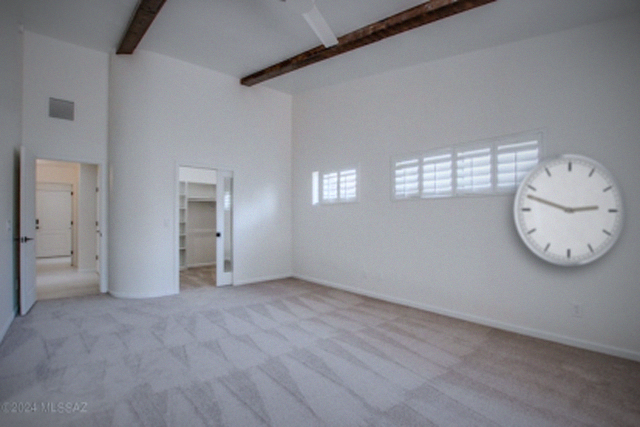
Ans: h=2 m=48
